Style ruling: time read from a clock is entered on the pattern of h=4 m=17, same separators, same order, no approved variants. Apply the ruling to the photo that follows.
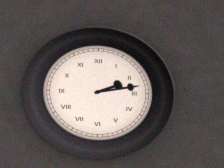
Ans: h=2 m=13
